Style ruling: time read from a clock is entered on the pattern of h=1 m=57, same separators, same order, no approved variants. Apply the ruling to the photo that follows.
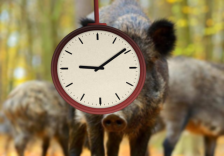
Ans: h=9 m=9
